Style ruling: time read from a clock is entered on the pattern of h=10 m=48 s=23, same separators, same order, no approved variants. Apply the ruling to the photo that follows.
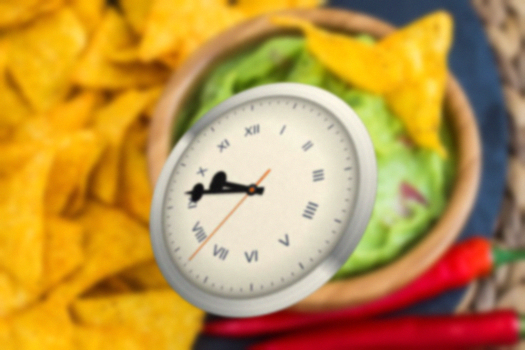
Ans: h=9 m=46 s=38
